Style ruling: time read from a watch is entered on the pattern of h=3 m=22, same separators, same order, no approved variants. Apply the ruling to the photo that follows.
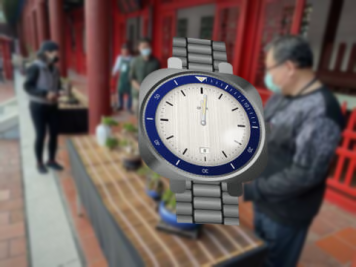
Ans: h=12 m=1
